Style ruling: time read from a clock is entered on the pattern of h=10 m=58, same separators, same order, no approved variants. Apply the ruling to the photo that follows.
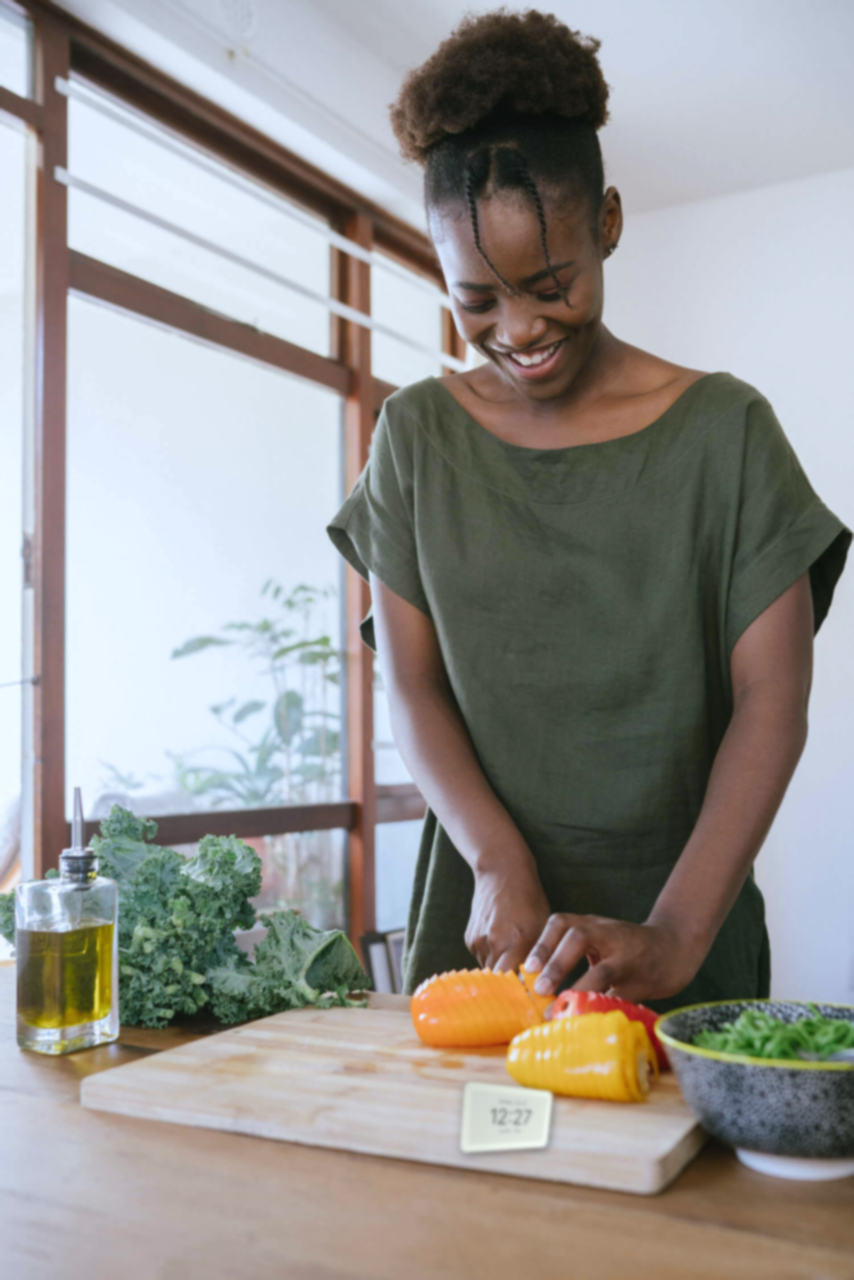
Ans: h=12 m=27
